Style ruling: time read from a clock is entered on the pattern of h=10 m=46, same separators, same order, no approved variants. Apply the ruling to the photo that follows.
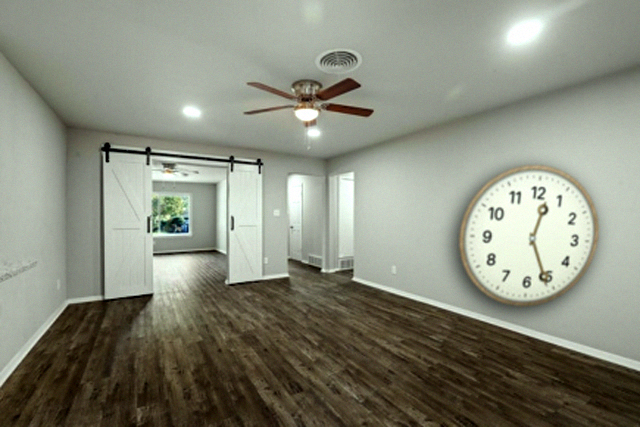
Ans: h=12 m=26
